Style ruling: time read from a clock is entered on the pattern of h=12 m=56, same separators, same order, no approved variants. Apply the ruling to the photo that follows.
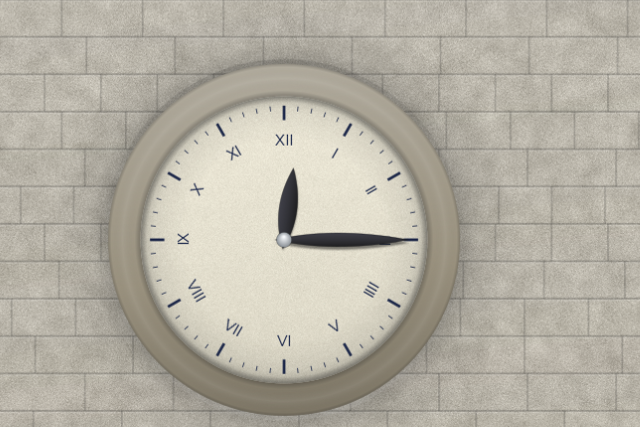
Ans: h=12 m=15
